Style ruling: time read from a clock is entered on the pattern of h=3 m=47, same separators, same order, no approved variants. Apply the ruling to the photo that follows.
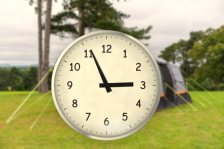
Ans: h=2 m=56
